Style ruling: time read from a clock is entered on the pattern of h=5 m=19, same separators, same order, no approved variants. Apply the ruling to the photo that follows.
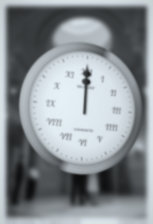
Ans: h=12 m=0
